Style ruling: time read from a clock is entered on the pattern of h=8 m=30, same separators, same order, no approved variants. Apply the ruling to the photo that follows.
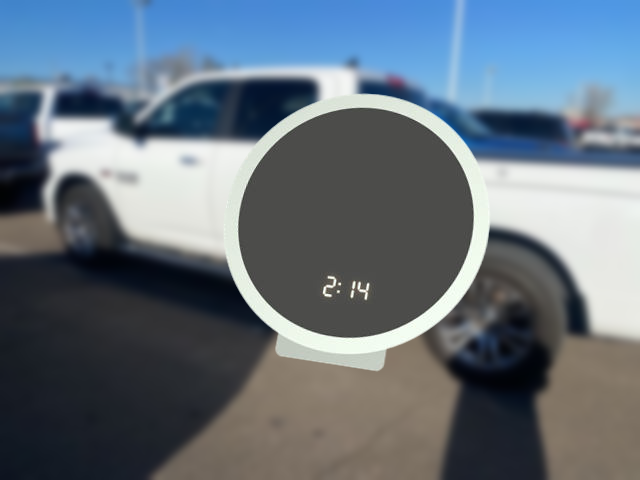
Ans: h=2 m=14
